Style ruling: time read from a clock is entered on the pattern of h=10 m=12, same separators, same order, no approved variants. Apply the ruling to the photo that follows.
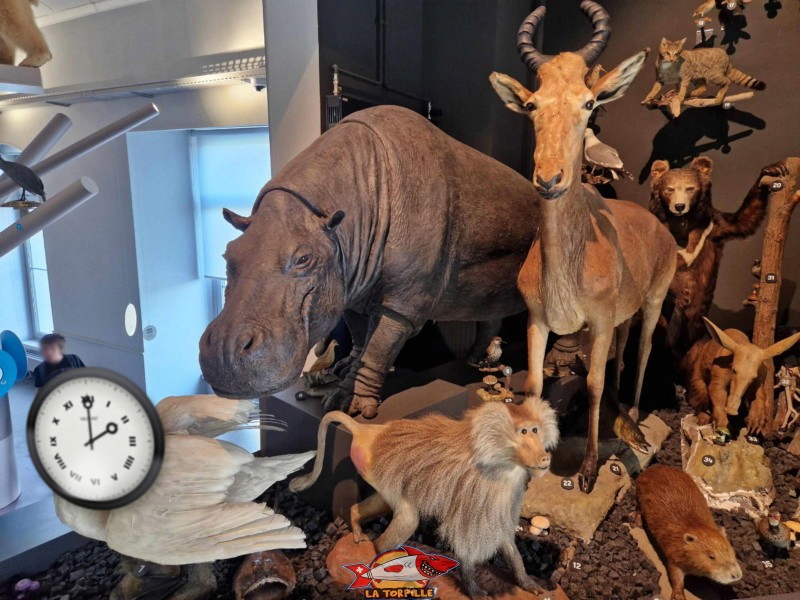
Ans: h=2 m=0
